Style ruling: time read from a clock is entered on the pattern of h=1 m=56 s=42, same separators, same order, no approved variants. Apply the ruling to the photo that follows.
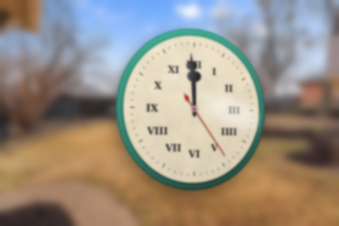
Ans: h=11 m=59 s=24
